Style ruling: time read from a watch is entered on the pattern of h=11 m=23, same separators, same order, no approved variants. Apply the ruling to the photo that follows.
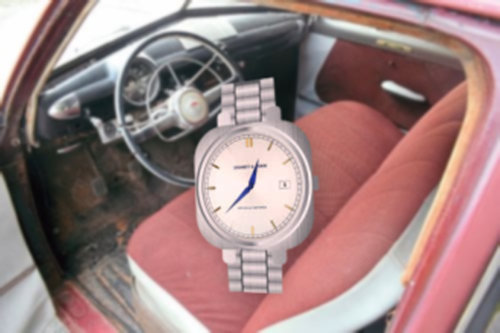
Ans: h=12 m=38
